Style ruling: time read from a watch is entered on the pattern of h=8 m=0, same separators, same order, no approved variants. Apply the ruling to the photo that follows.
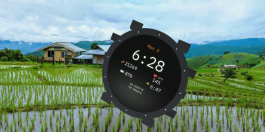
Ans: h=6 m=28
